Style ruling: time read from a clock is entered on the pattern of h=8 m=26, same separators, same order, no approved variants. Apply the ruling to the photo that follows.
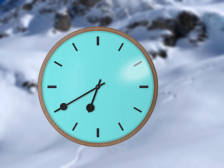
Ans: h=6 m=40
